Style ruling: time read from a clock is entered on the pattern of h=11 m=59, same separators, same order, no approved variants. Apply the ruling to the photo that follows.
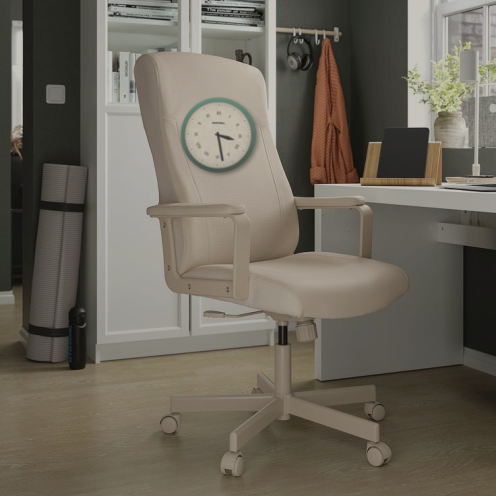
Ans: h=3 m=28
